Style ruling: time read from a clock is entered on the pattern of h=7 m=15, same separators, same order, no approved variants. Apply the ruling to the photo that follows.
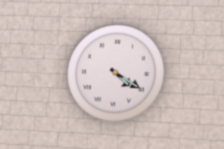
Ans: h=4 m=20
